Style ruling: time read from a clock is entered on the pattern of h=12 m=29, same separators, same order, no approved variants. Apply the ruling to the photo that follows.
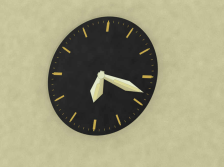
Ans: h=6 m=18
